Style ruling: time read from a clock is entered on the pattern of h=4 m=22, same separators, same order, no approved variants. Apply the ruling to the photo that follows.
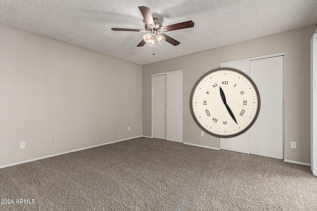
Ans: h=11 m=25
